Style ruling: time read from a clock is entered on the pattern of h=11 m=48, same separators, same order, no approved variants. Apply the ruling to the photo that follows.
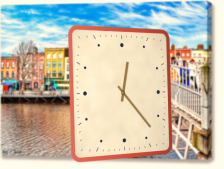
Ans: h=12 m=23
